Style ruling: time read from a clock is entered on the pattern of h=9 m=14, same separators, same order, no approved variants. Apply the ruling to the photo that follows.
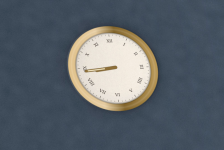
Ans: h=8 m=44
